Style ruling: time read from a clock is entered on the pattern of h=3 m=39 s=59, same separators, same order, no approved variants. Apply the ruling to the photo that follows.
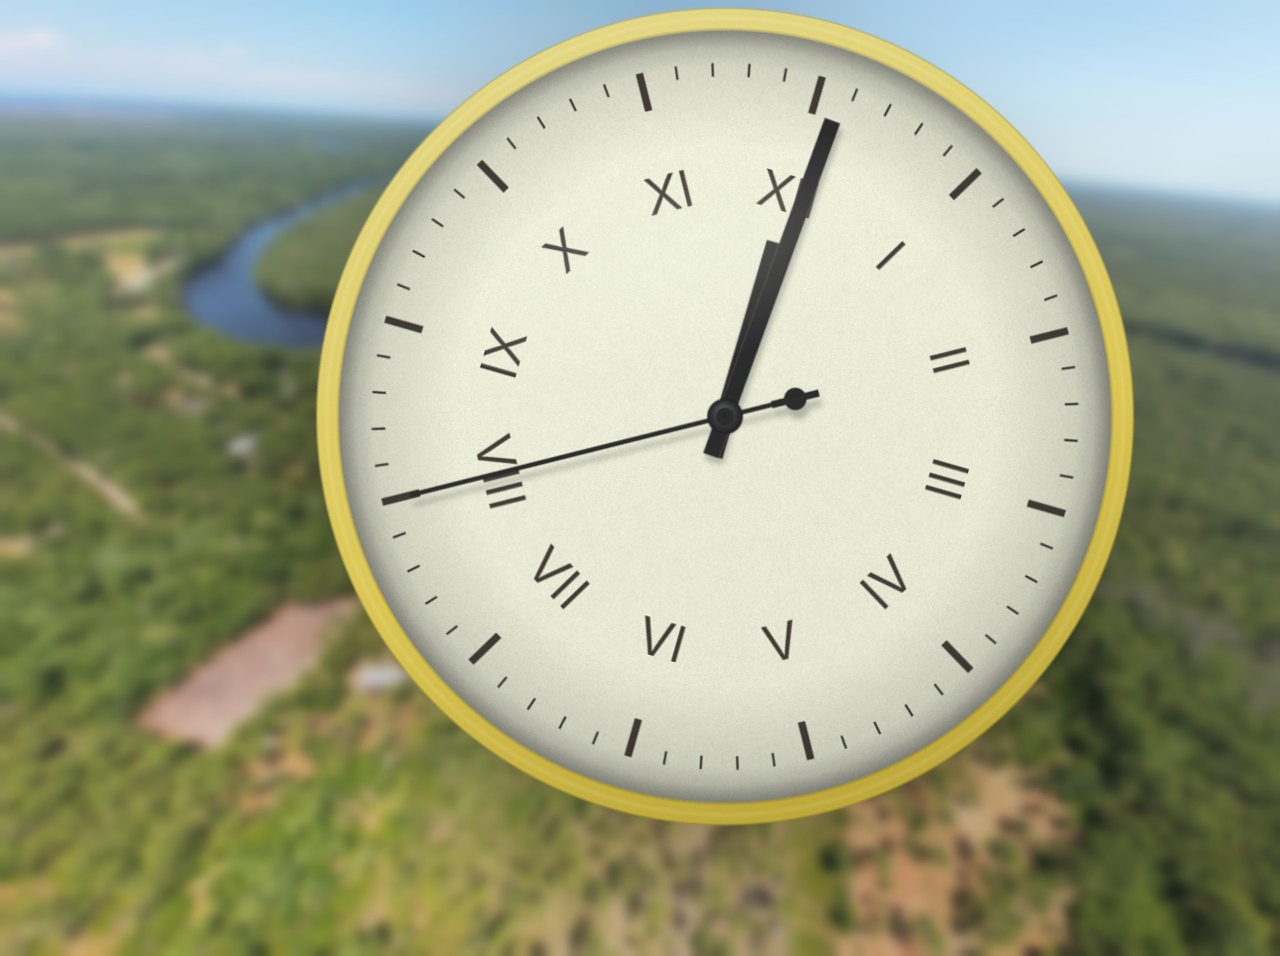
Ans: h=12 m=0 s=40
